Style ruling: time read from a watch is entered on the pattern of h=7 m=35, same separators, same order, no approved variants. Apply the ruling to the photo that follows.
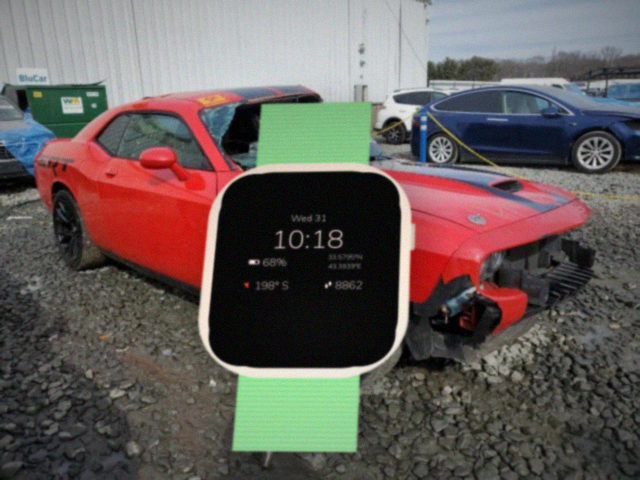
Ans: h=10 m=18
